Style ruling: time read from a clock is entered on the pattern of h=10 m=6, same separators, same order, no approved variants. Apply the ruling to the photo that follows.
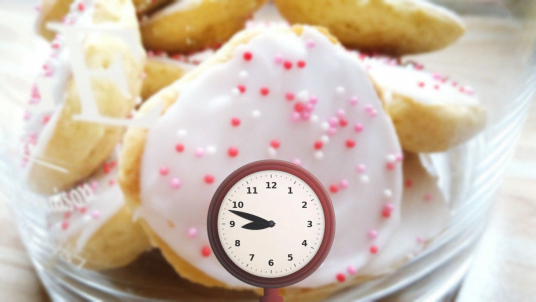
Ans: h=8 m=48
